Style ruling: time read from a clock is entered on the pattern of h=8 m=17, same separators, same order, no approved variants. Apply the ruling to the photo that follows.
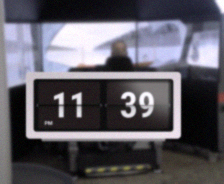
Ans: h=11 m=39
